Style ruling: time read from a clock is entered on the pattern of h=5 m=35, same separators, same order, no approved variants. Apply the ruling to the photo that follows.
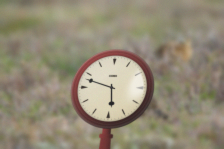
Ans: h=5 m=48
